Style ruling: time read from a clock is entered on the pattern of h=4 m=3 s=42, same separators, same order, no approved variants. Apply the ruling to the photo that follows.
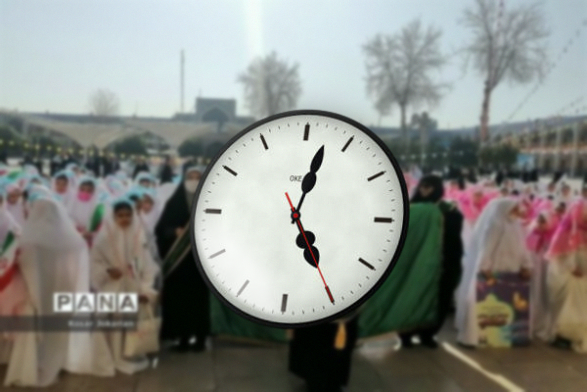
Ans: h=5 m=2 s=25
